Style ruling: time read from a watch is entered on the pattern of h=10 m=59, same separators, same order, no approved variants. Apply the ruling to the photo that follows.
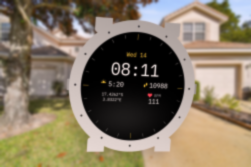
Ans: h=8 m=11
